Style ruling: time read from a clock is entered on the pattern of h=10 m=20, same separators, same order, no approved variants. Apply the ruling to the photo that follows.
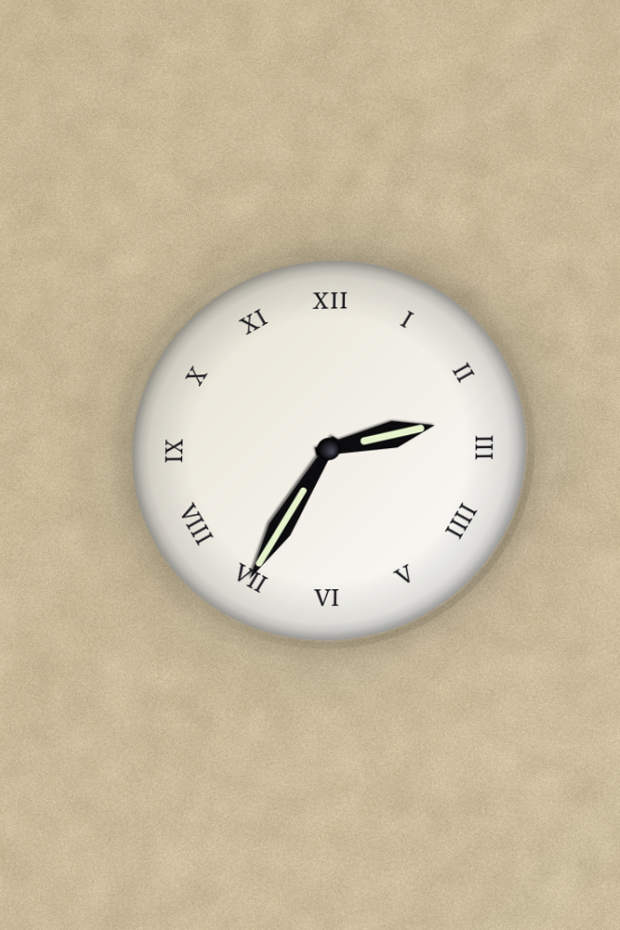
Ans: h=2 m=35
